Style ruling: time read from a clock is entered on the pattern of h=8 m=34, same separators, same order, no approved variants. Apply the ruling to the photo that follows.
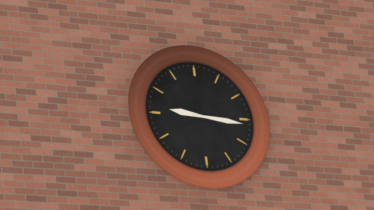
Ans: h=9 m=16
